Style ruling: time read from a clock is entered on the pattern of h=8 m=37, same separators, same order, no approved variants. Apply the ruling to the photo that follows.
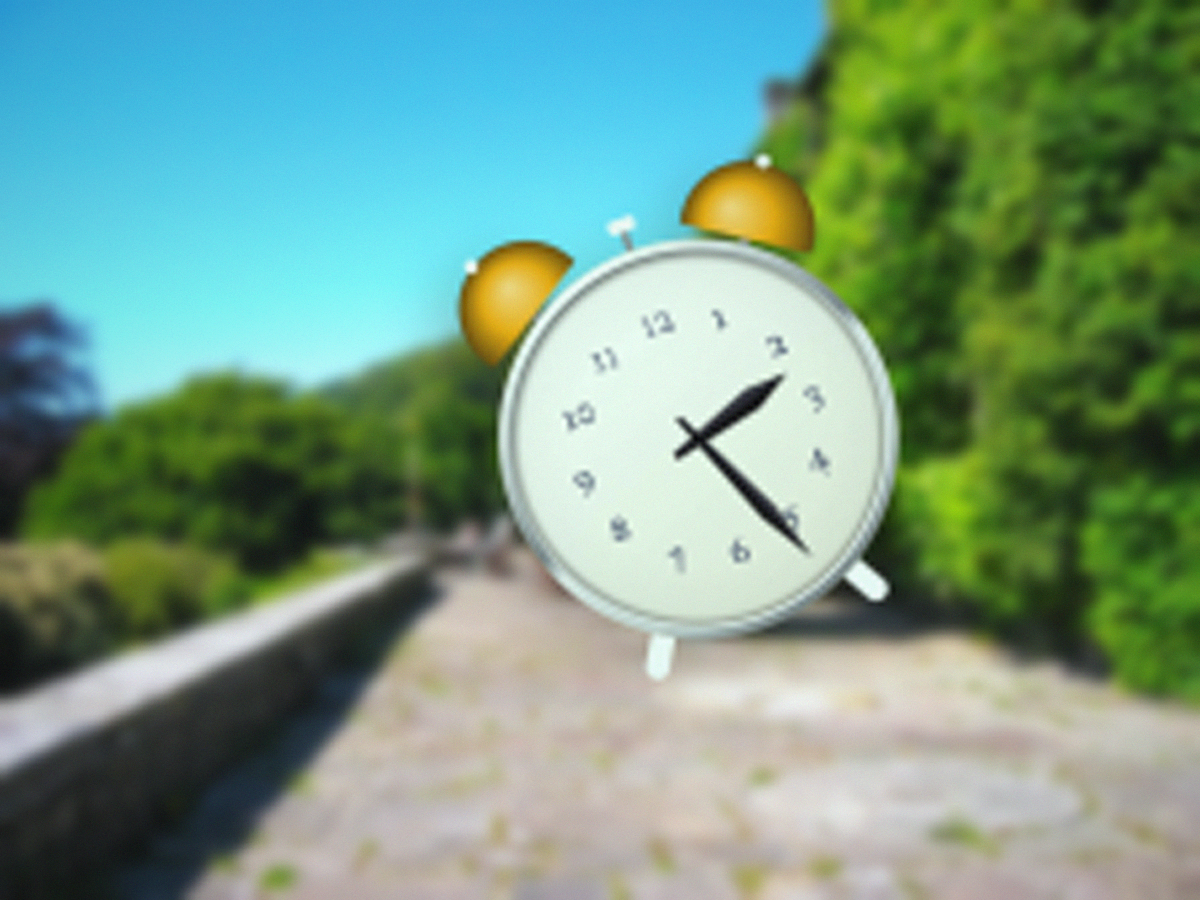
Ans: h=2 m=26
